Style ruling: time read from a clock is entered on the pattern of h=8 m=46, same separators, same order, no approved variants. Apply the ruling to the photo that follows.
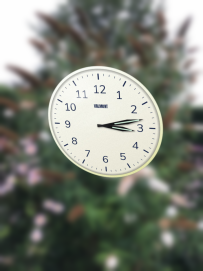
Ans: h=3 m=13
